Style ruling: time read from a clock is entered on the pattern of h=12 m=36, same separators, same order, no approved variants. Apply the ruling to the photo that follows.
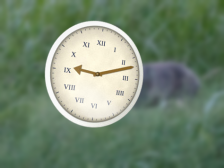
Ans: h=9 m=12
